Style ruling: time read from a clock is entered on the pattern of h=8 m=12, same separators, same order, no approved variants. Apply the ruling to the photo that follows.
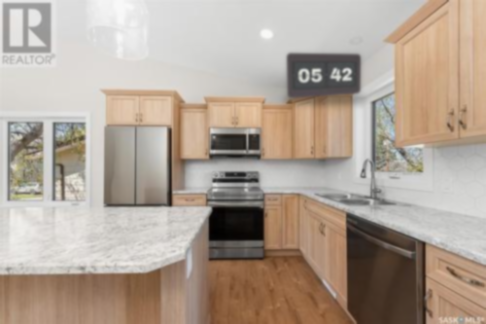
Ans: h=5 m=42
